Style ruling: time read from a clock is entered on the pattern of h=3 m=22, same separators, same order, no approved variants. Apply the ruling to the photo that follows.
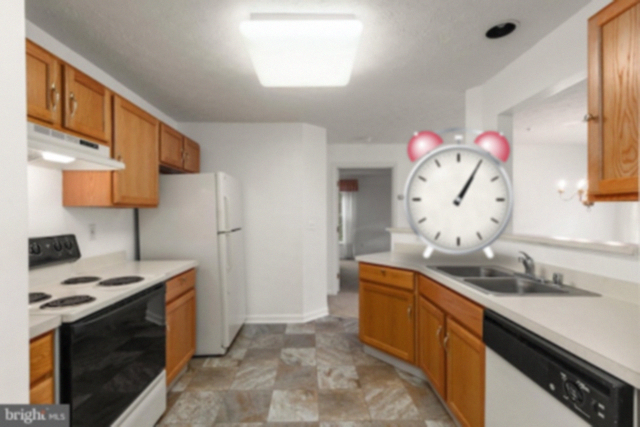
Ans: h=1 m=5
